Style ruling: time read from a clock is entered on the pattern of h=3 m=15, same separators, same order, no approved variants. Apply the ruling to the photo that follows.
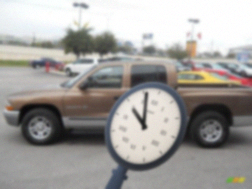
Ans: h=9 m=56
